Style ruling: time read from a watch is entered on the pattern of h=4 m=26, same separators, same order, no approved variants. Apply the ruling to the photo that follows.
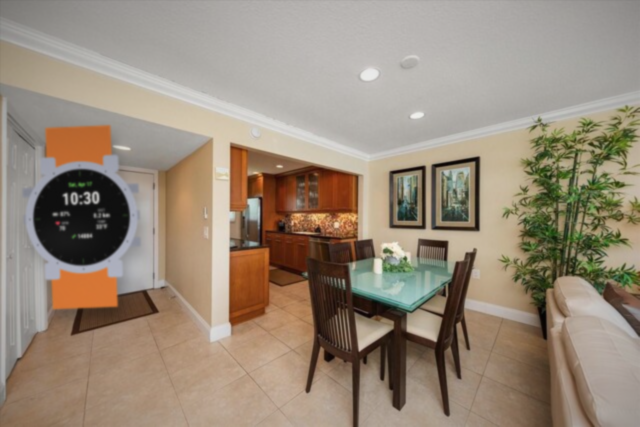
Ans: h=10 m=30
